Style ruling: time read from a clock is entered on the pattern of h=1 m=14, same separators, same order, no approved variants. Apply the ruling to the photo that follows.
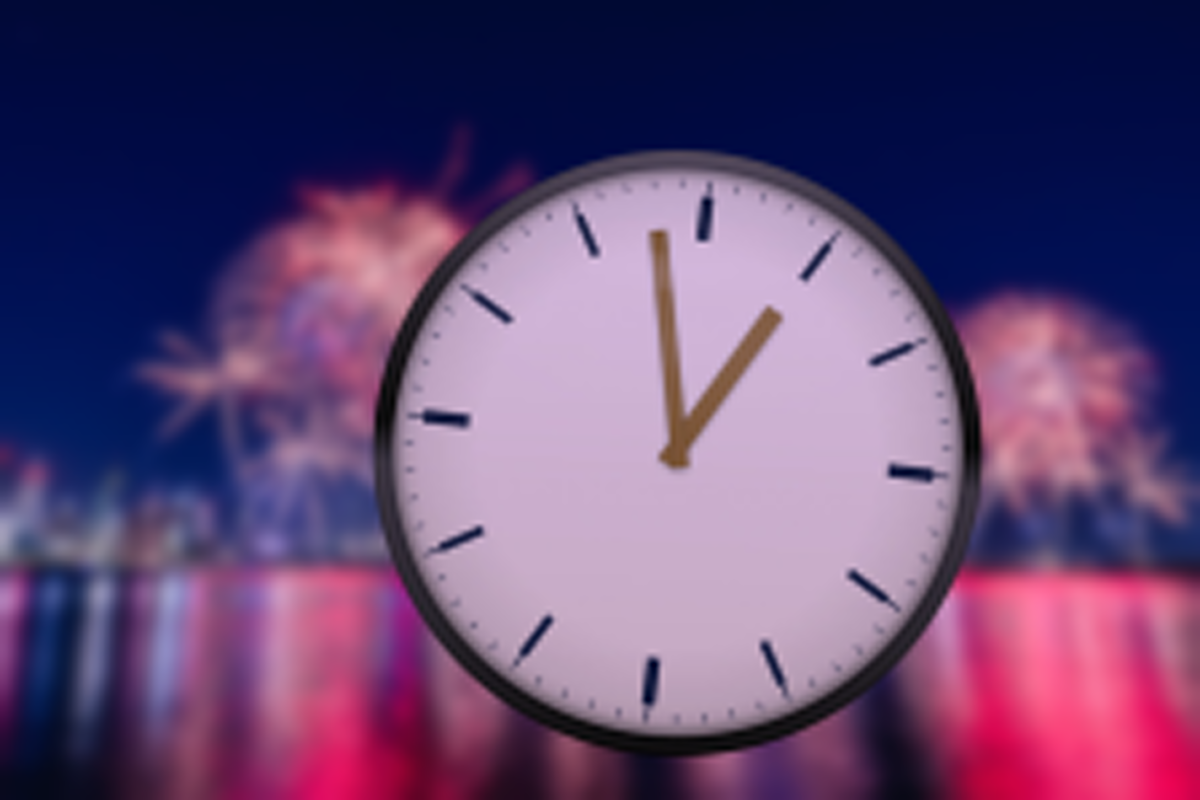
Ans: h=12 m=58
